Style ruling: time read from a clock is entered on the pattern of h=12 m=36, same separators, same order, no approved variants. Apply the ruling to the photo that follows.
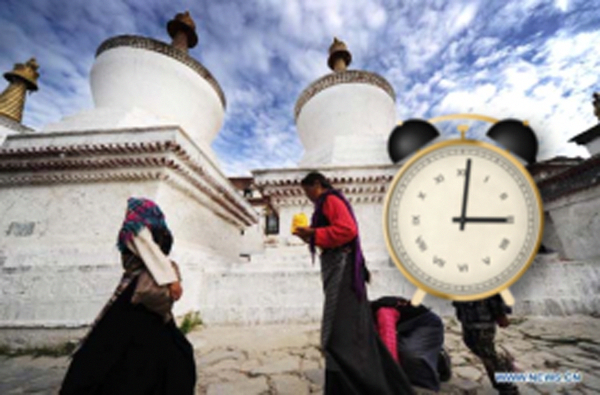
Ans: h=3 m=1
